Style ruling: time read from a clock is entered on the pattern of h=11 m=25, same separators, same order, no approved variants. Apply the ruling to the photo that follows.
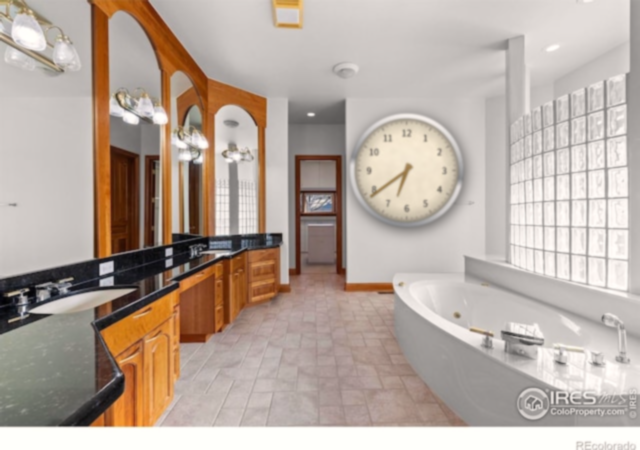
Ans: h=6 m=39
